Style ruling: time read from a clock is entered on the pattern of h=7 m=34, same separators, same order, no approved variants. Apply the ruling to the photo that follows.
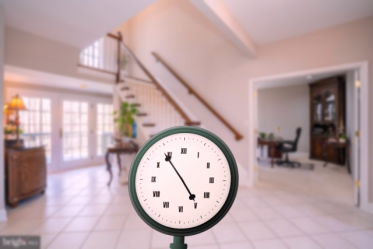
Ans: h=4 m=54
